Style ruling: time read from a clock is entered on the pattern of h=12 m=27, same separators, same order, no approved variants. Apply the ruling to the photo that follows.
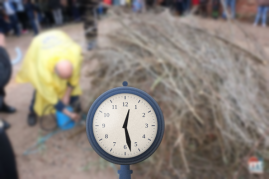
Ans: h=12 m=28
